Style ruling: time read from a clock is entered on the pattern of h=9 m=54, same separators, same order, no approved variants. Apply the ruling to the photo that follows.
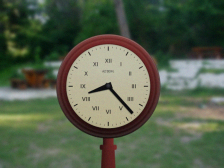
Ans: h=8 m=23
